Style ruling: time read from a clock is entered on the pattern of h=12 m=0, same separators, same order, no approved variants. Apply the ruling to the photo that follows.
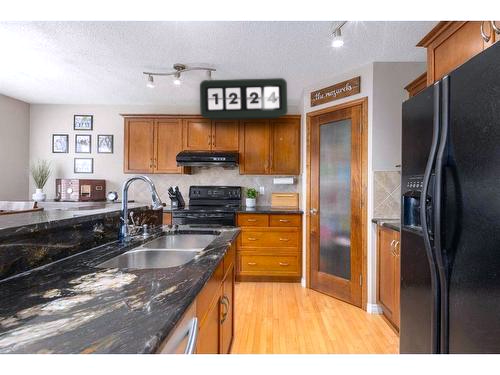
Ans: h=12 m=24
